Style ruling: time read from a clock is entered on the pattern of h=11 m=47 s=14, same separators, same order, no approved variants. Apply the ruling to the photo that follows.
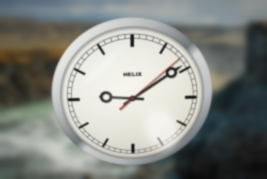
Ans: h=9 m=9 s=8
